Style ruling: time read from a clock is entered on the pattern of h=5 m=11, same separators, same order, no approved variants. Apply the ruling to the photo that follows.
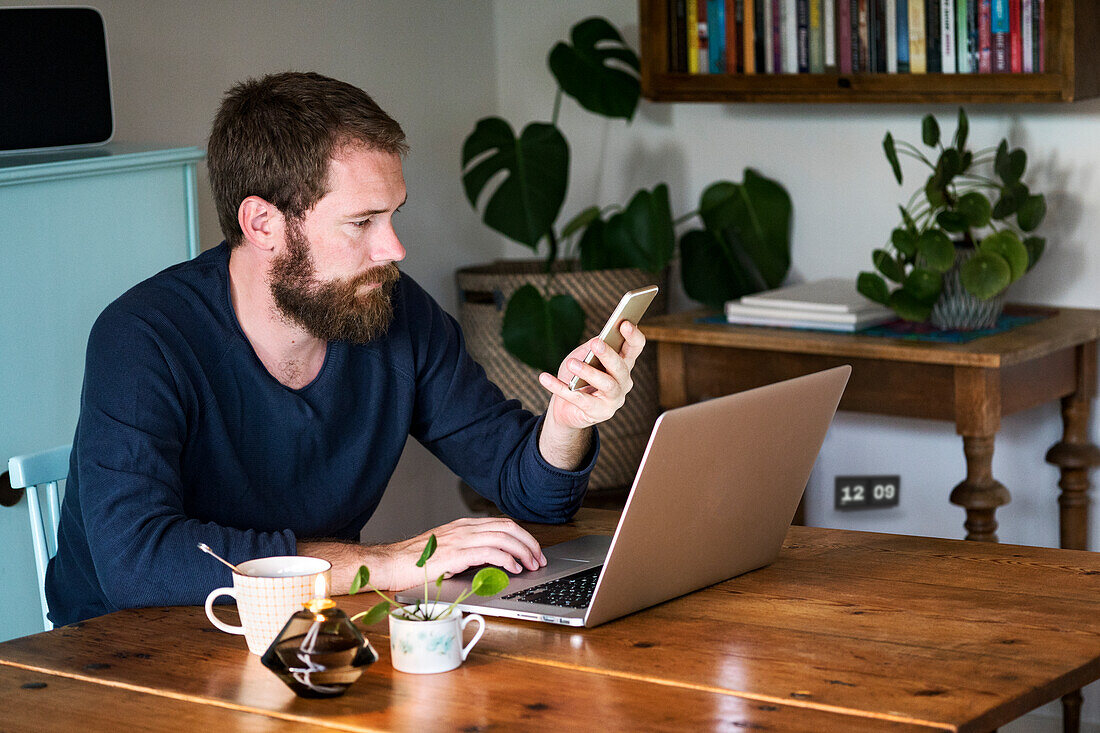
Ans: h=12 m=9
